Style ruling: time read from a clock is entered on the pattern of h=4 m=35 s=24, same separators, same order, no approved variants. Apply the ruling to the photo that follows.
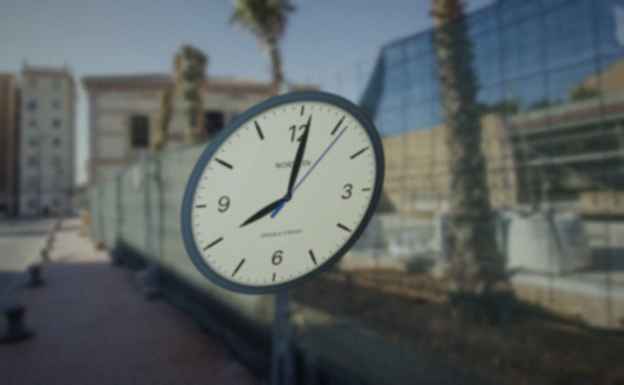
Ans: h=8 m=1 s=6
